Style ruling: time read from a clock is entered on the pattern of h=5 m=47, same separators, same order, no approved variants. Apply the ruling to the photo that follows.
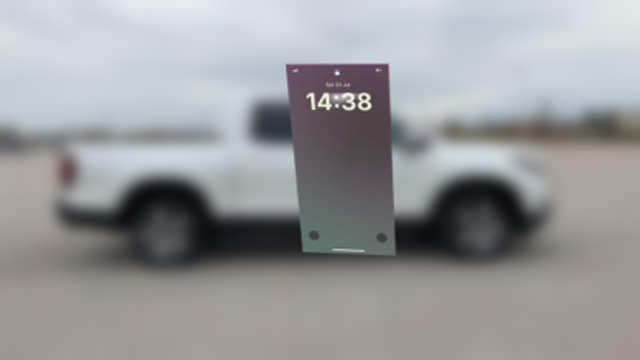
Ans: h=14 m=38
